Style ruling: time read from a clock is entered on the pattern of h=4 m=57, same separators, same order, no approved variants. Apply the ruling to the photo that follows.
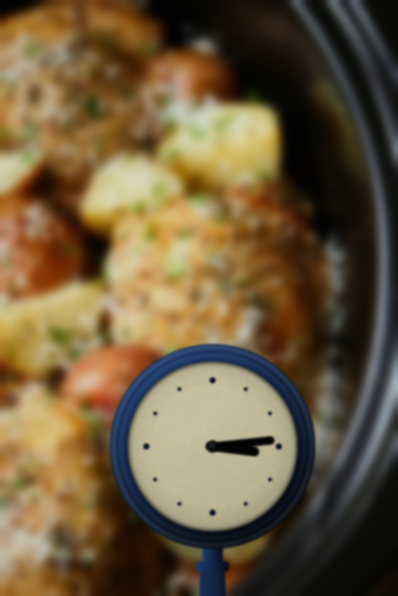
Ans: h=3 m=14
